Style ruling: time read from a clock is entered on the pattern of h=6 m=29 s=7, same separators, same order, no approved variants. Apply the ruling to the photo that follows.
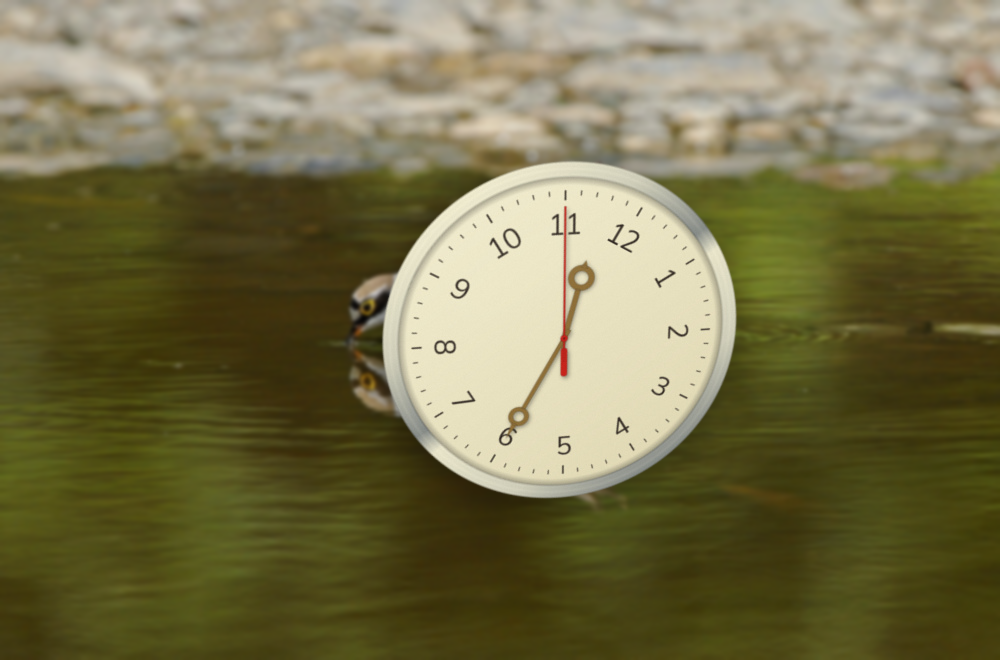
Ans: h=11 m=29 s=55
